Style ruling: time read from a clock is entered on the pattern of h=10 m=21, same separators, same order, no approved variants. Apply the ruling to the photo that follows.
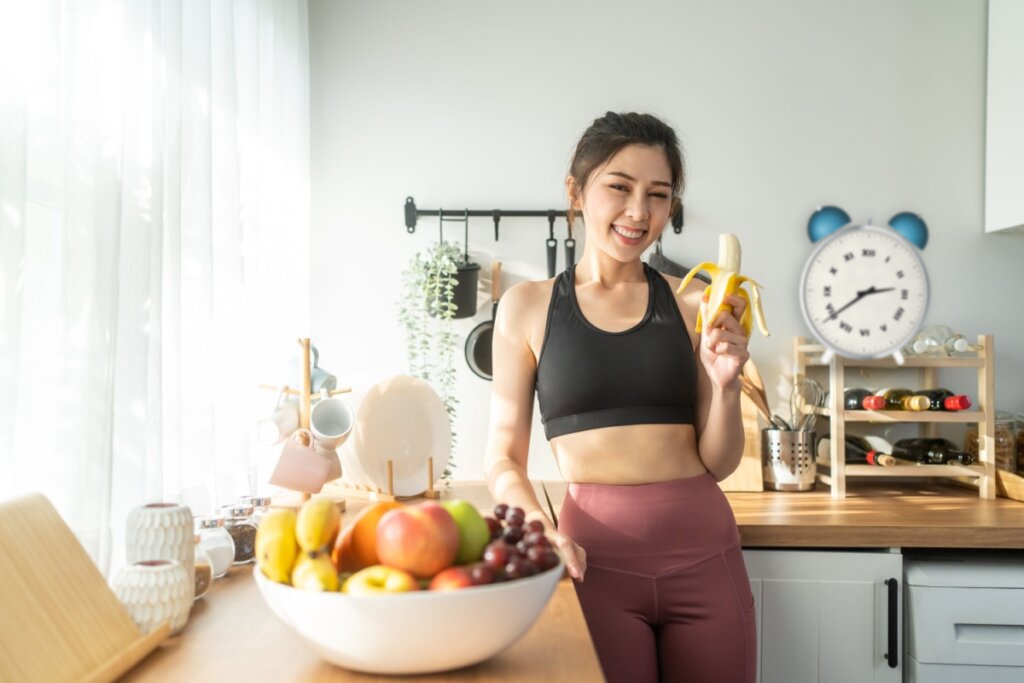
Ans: h=2 m=39
